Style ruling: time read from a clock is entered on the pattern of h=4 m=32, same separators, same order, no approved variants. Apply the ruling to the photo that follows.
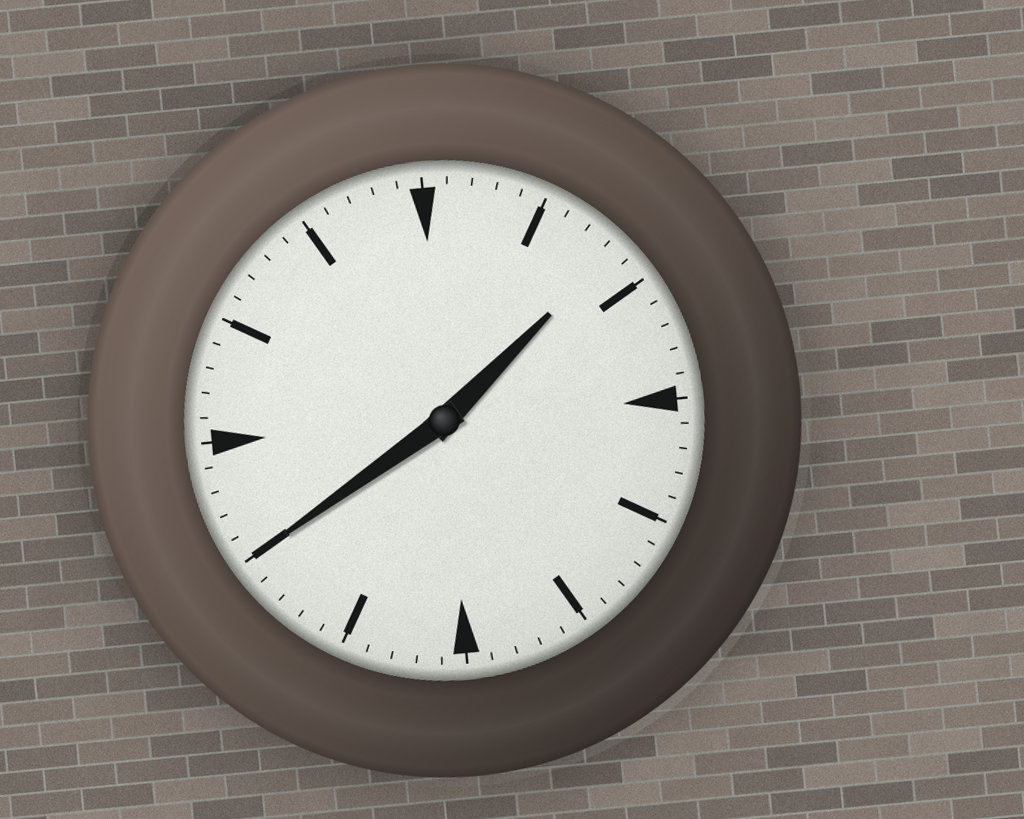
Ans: h=1 m=40
